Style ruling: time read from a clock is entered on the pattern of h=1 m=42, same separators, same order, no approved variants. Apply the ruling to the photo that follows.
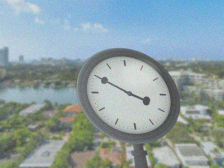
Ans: h=3 m=50
